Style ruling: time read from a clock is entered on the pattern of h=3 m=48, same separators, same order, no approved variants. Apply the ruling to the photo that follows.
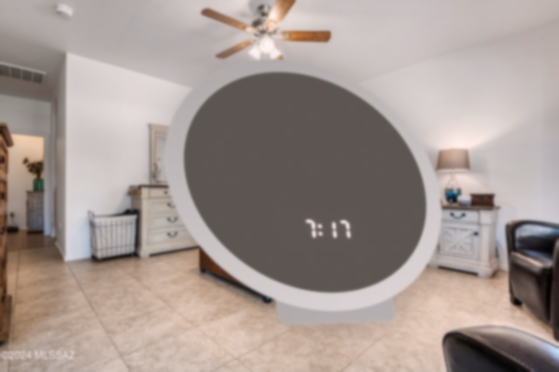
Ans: h=7 m=17
